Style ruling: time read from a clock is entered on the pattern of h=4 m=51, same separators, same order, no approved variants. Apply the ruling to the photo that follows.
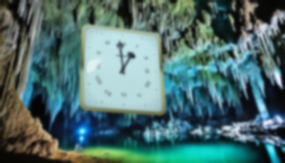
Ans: h=12 m=59
